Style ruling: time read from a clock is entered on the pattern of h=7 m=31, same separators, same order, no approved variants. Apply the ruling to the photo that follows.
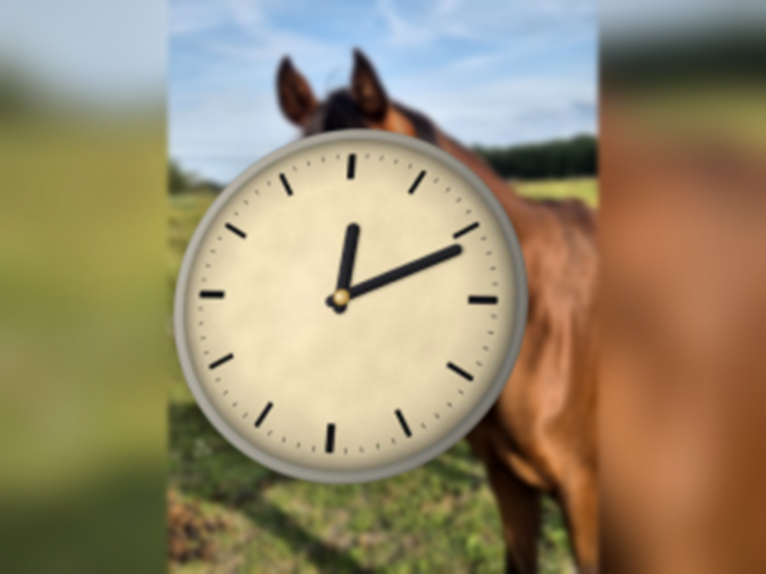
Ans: h=12 m=11
